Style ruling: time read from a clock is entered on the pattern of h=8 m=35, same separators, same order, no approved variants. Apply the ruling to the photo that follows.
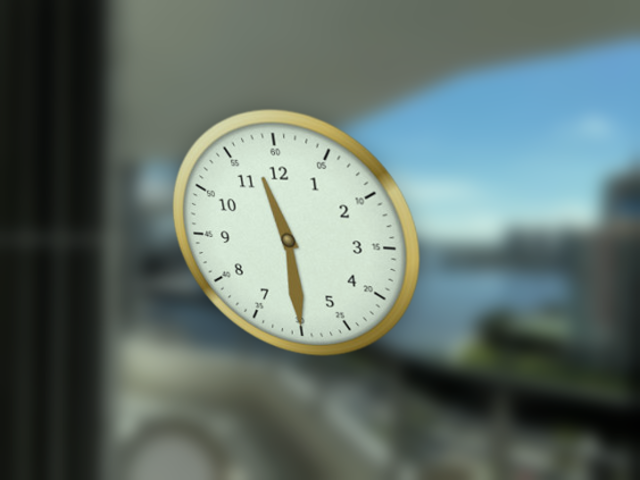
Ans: h=11 m=30
